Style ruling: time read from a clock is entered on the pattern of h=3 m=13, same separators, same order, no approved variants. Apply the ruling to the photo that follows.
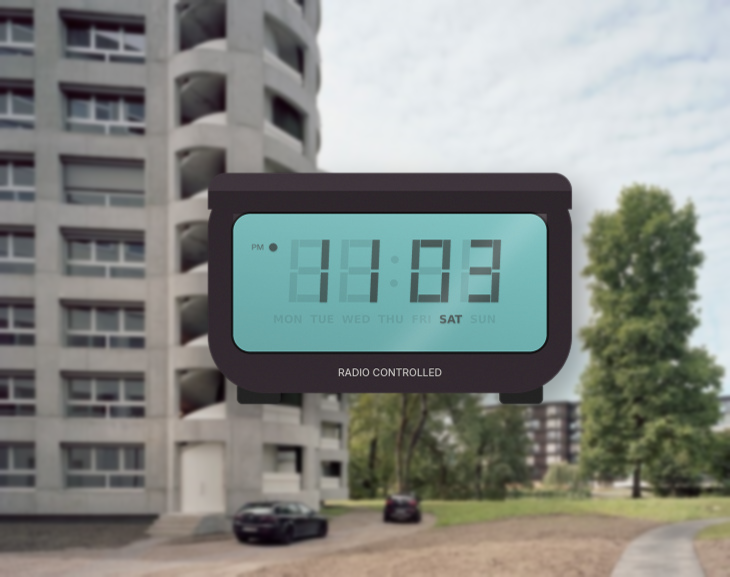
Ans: h=11 m=3
